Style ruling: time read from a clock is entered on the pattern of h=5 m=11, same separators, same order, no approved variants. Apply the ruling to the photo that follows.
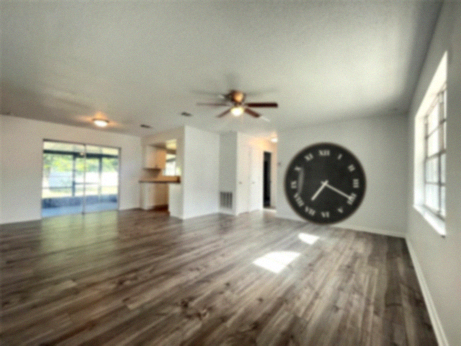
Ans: h=7 m=20
